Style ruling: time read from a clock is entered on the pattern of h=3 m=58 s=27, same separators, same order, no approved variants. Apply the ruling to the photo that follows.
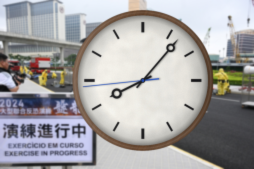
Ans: h=8 m=6 s=44
